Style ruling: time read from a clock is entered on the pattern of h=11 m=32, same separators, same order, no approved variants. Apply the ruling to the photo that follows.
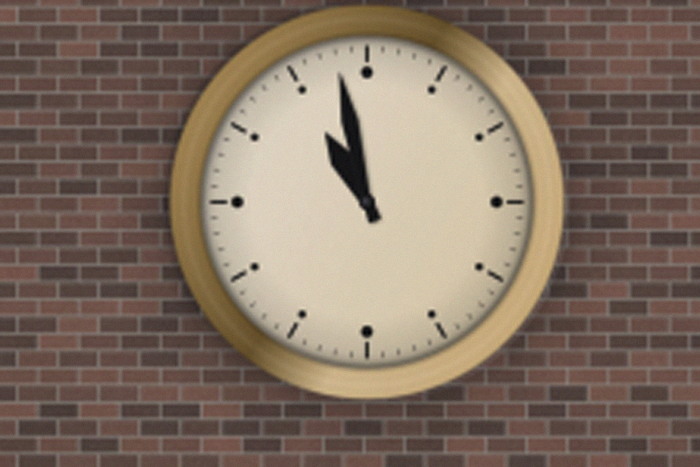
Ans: h=10 m=58
